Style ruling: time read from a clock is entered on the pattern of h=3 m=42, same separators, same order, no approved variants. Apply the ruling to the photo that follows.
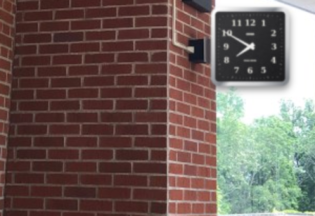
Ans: h=7 m=50
